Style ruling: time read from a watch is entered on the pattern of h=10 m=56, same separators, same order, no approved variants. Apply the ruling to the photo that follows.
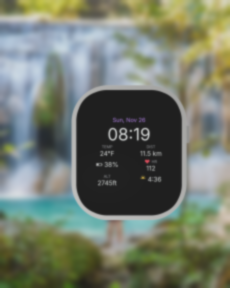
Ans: h=8 m=19
